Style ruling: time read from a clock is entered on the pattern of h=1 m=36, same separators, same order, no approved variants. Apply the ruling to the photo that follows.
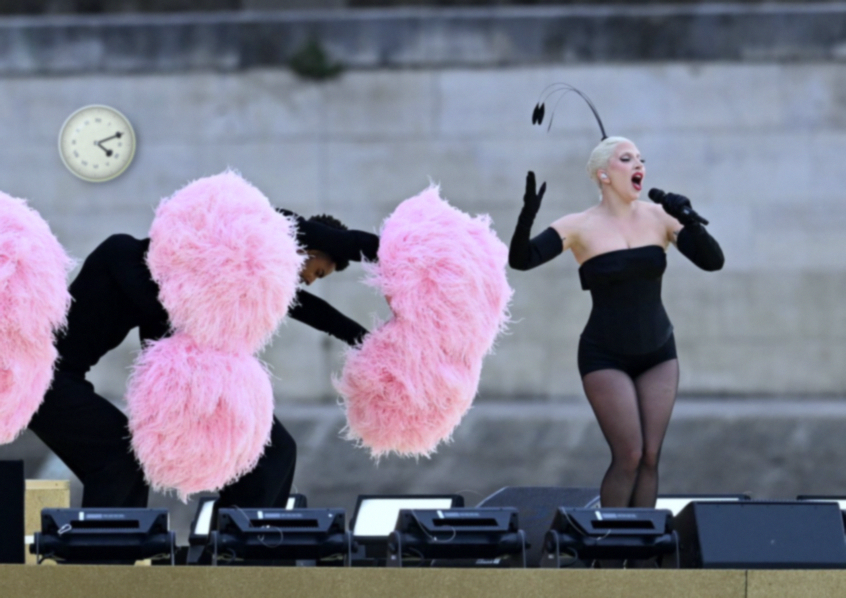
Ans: h=4 m=11
